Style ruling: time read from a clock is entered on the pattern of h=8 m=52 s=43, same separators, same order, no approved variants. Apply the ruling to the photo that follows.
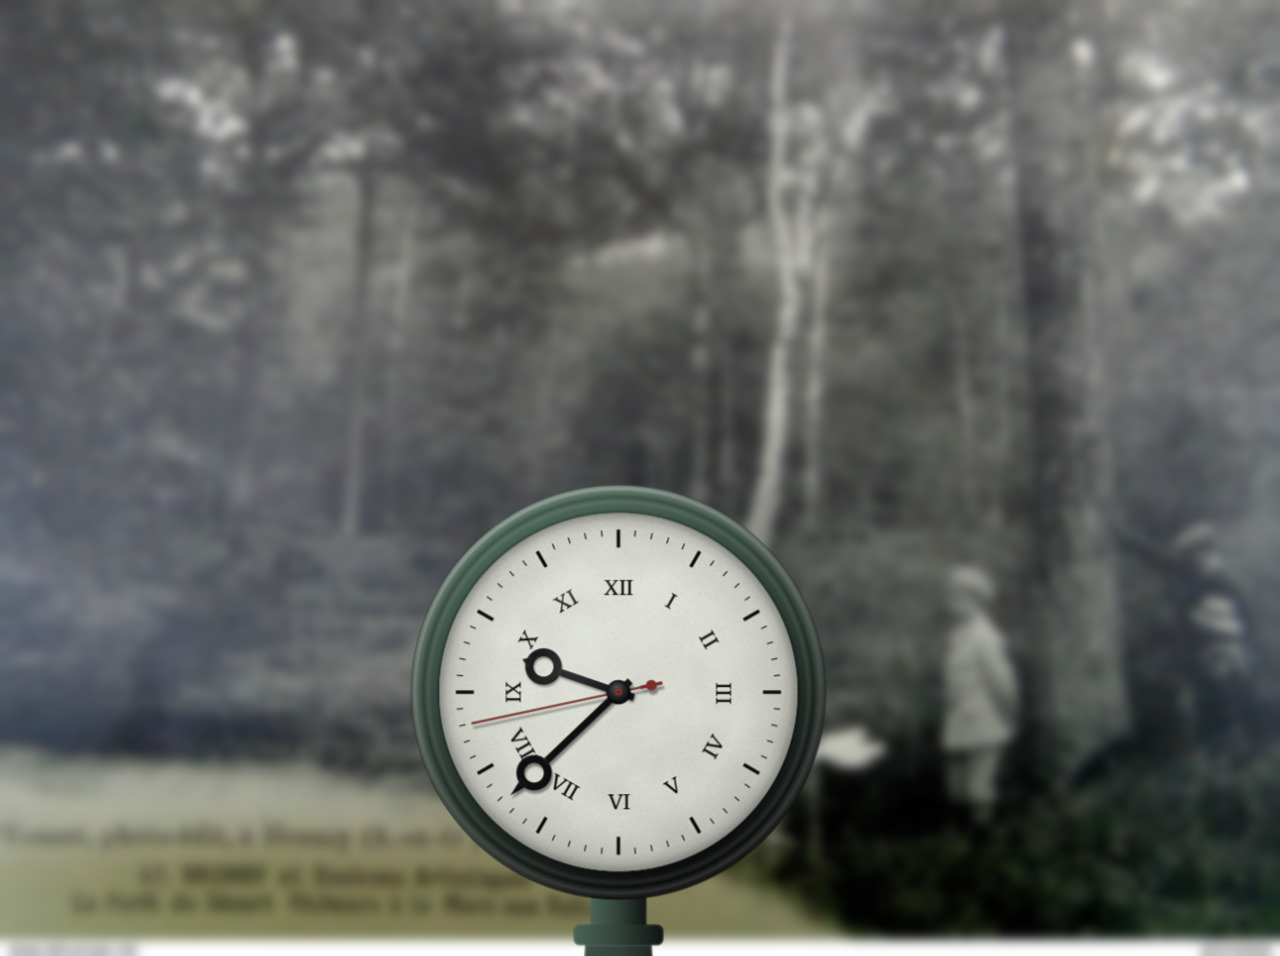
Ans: h=9 m=37 s=43
